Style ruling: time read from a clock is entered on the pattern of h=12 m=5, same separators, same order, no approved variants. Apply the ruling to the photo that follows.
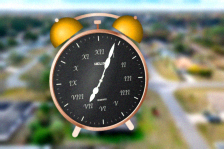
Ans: h=7 m=4
